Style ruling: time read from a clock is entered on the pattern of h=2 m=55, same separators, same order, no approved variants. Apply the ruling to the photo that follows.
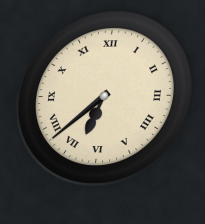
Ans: h=6 m=38
